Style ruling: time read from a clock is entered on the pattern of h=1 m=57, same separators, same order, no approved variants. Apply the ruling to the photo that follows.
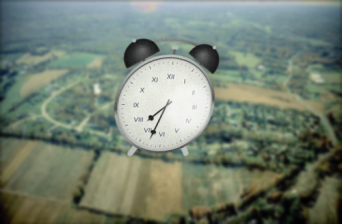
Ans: h=7 m=33
